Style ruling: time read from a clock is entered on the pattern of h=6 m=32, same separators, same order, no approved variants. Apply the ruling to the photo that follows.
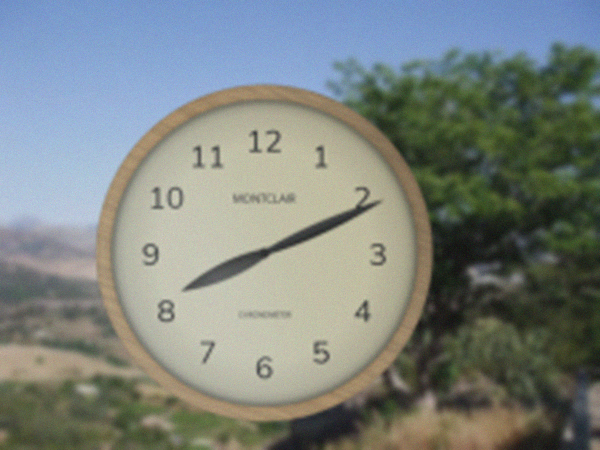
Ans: h=8 m=11
